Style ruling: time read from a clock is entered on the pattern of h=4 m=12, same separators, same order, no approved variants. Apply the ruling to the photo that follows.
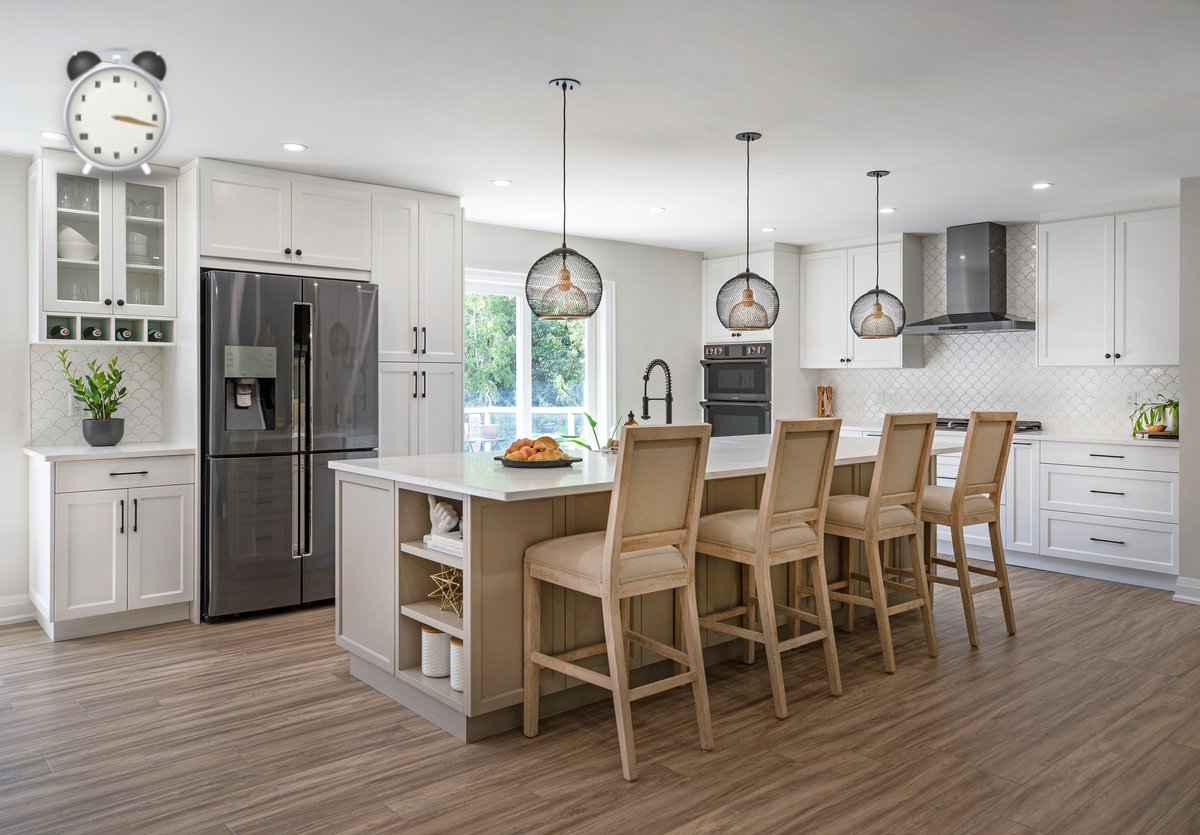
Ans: h=3 m=17
